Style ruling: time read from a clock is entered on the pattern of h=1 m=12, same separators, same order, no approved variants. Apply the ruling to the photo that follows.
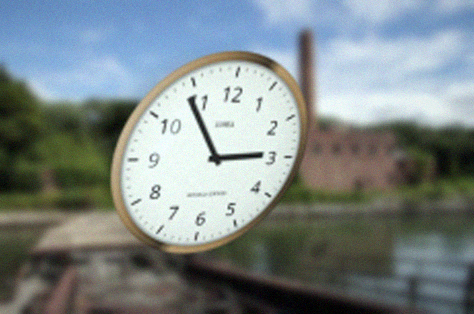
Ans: h=2 m=54
